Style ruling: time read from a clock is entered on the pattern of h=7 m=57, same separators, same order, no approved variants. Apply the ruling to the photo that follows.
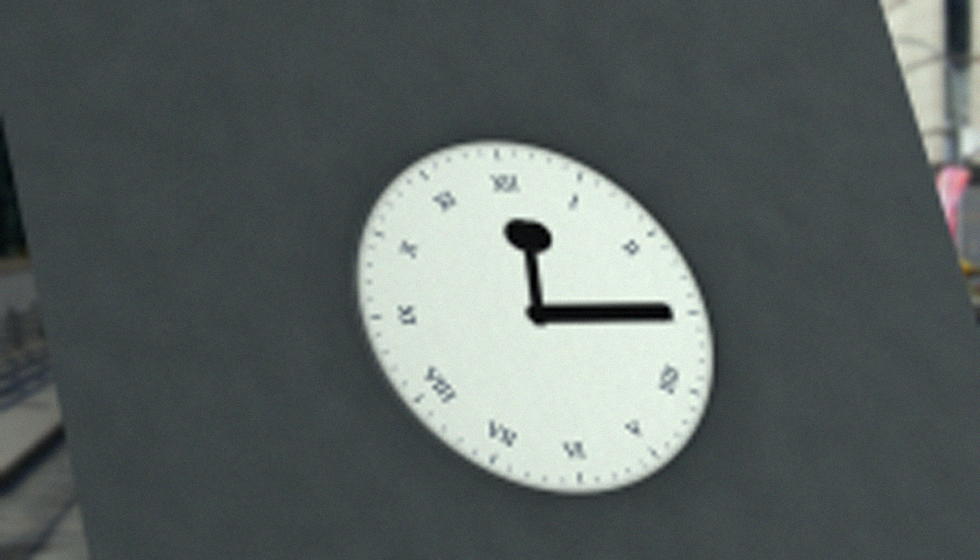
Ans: h=12 m=15
